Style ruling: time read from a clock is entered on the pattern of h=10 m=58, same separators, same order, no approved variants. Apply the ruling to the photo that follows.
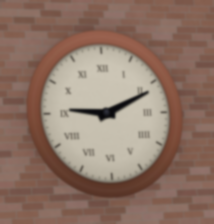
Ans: h=9 m=11
